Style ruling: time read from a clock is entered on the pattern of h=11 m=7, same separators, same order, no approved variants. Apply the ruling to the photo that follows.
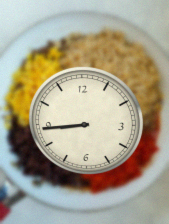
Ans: h=8 m=44
